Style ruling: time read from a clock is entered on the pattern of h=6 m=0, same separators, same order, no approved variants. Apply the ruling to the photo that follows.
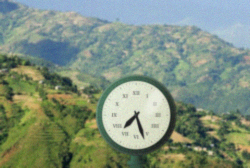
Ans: h=7 m=27
